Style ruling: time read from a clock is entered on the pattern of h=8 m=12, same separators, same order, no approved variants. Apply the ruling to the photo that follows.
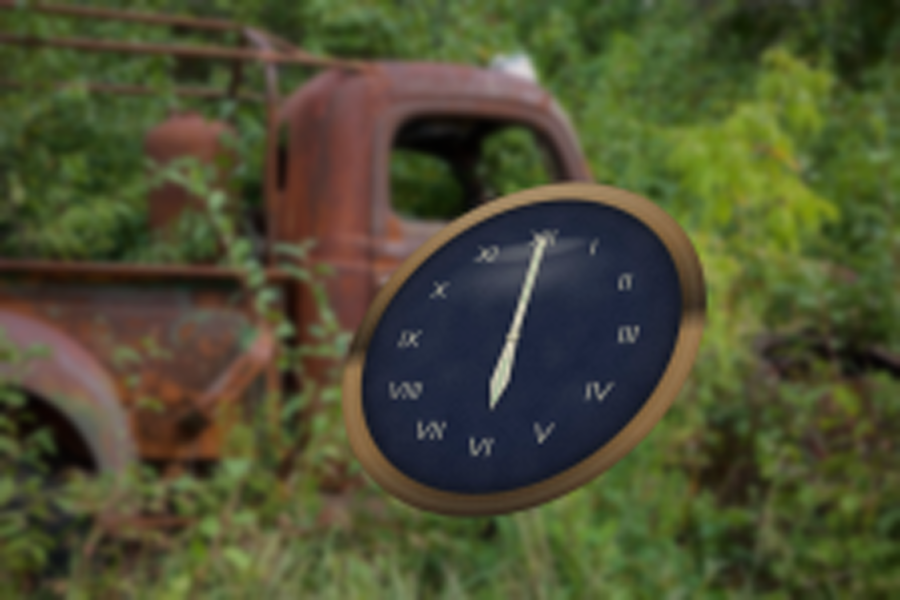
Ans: h=6 m=0
